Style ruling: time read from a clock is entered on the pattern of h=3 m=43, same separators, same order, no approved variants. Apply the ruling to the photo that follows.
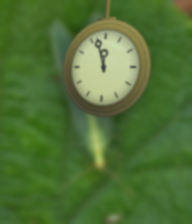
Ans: h=11 m=57
